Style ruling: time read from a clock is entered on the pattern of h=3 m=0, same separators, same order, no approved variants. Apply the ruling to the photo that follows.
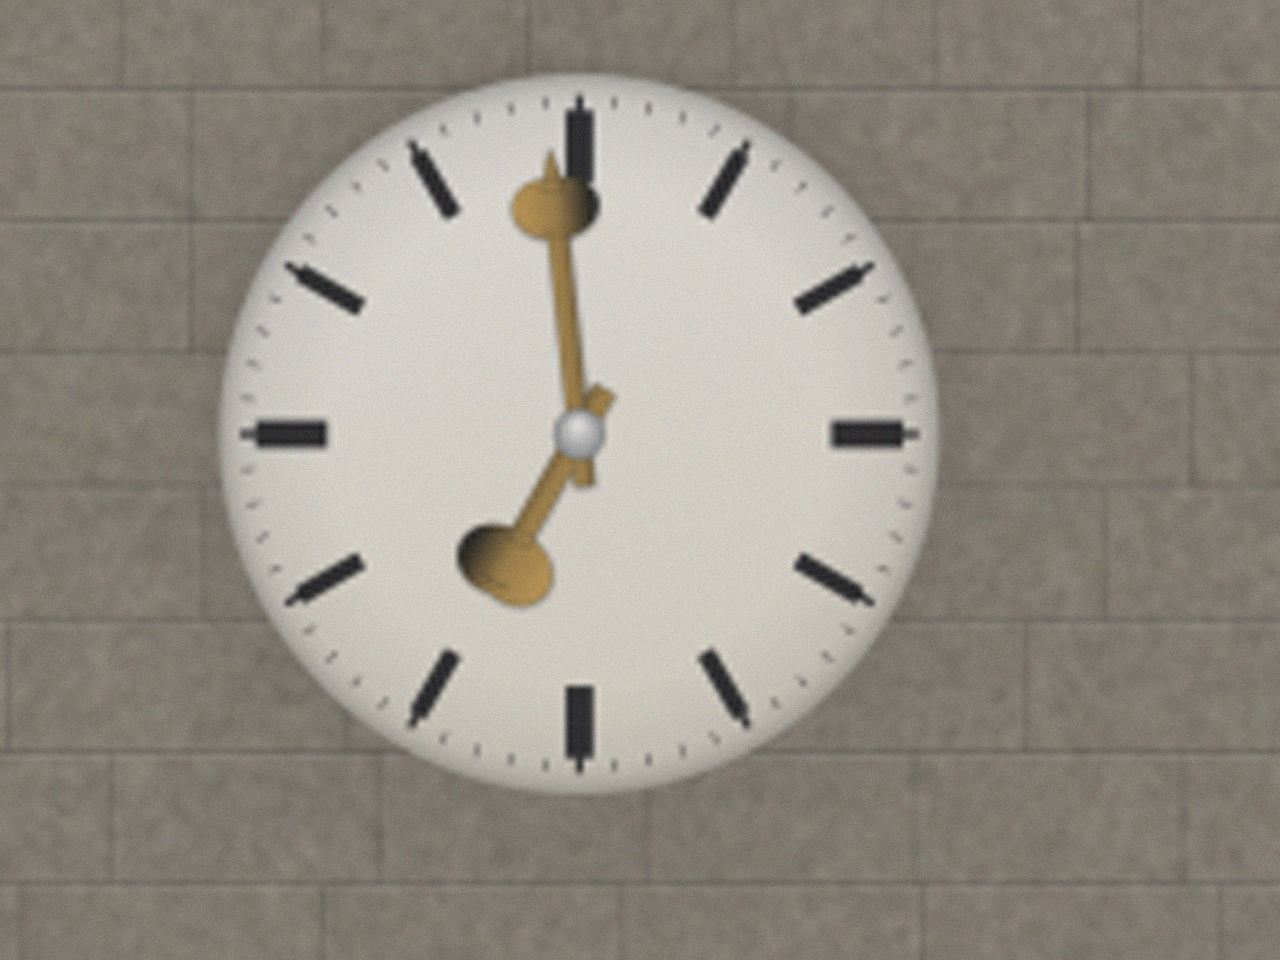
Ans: h=6 m=59
